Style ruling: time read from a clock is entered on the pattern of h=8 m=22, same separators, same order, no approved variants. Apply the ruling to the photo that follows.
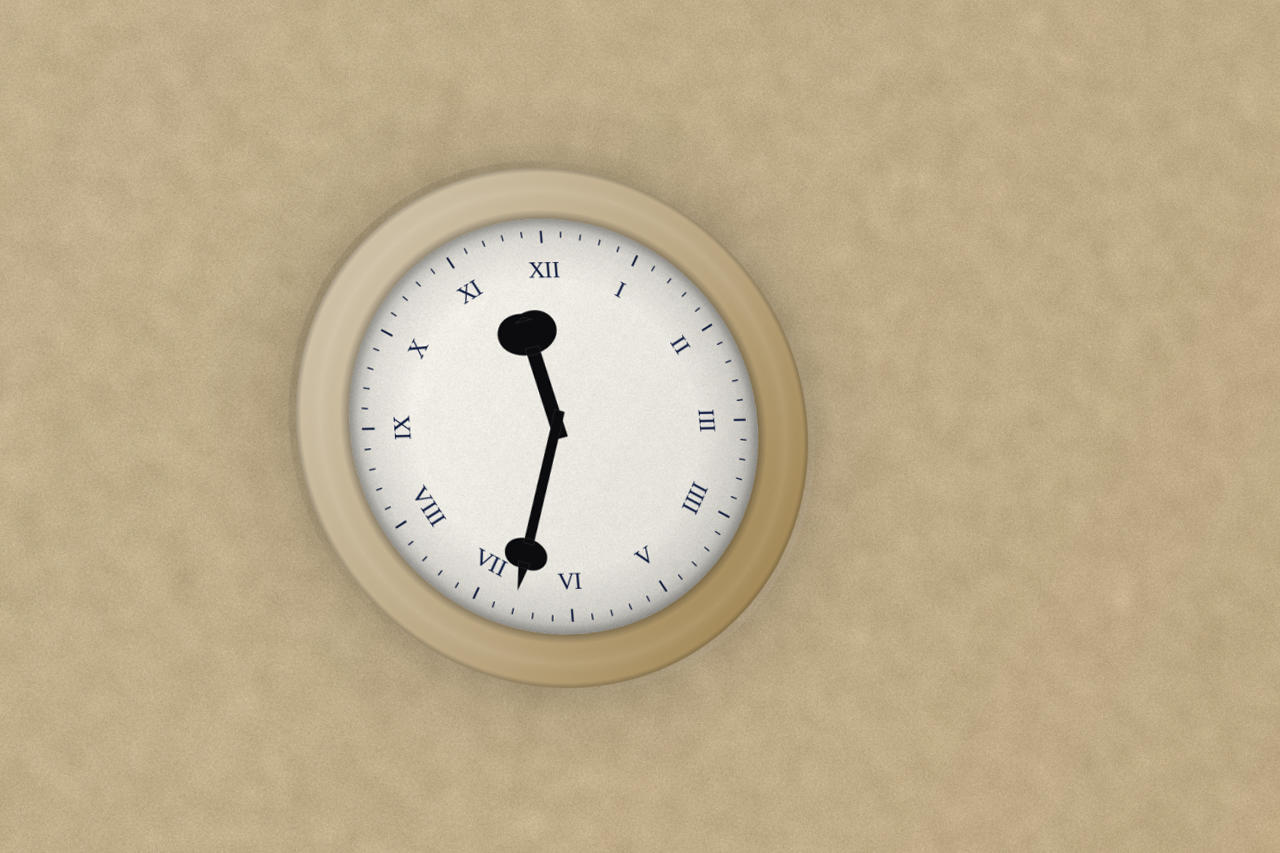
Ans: h=11 m=33
